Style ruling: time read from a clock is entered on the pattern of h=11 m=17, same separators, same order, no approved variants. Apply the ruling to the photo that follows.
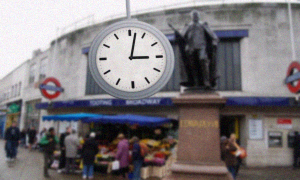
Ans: h=3 m=2
